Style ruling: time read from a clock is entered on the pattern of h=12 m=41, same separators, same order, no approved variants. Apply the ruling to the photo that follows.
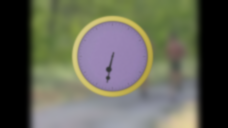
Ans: h=6 m=32
